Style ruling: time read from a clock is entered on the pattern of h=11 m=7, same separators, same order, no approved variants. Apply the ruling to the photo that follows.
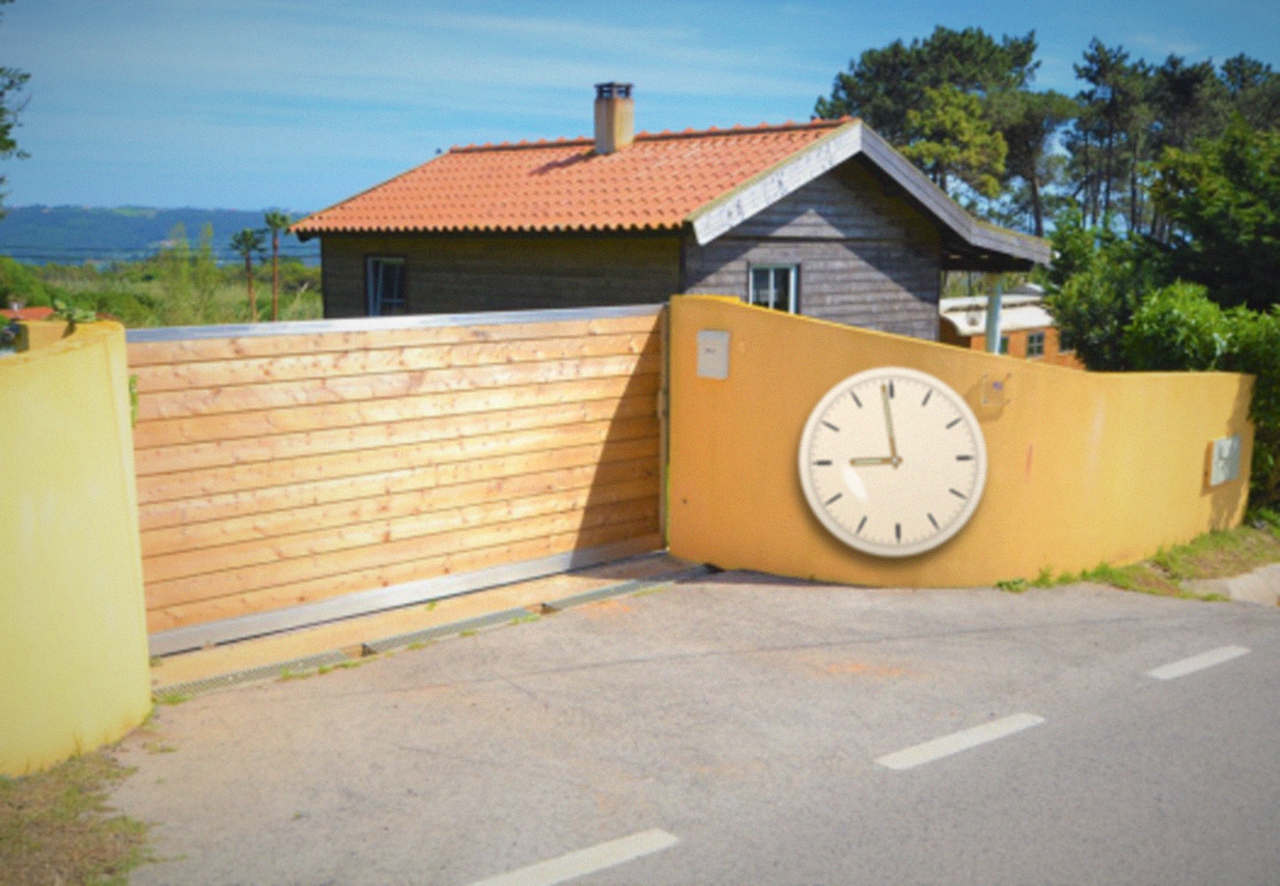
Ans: h=8 m=59
